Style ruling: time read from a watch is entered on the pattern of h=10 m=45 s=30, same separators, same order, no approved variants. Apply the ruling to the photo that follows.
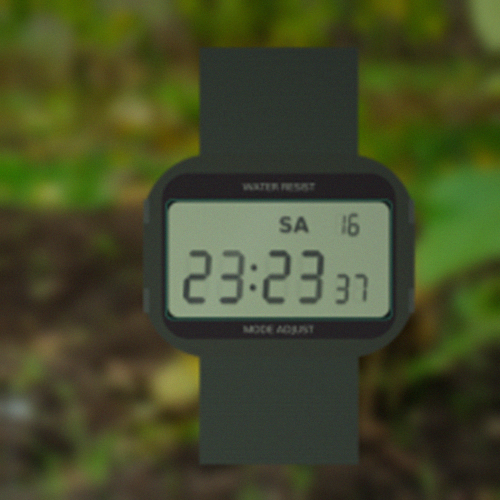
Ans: h=23 m=23 s=37
